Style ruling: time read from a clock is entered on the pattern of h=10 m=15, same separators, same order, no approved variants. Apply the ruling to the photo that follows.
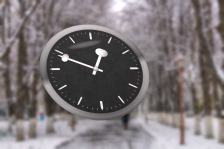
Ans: h=12 m=49
